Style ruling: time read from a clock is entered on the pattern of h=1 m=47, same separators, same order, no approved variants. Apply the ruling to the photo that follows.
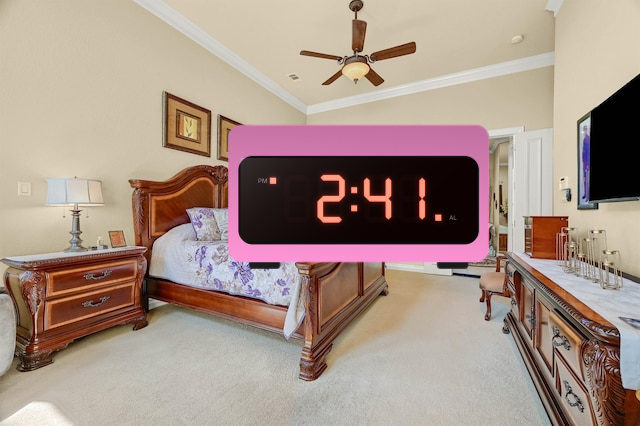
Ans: h=2 m=41
